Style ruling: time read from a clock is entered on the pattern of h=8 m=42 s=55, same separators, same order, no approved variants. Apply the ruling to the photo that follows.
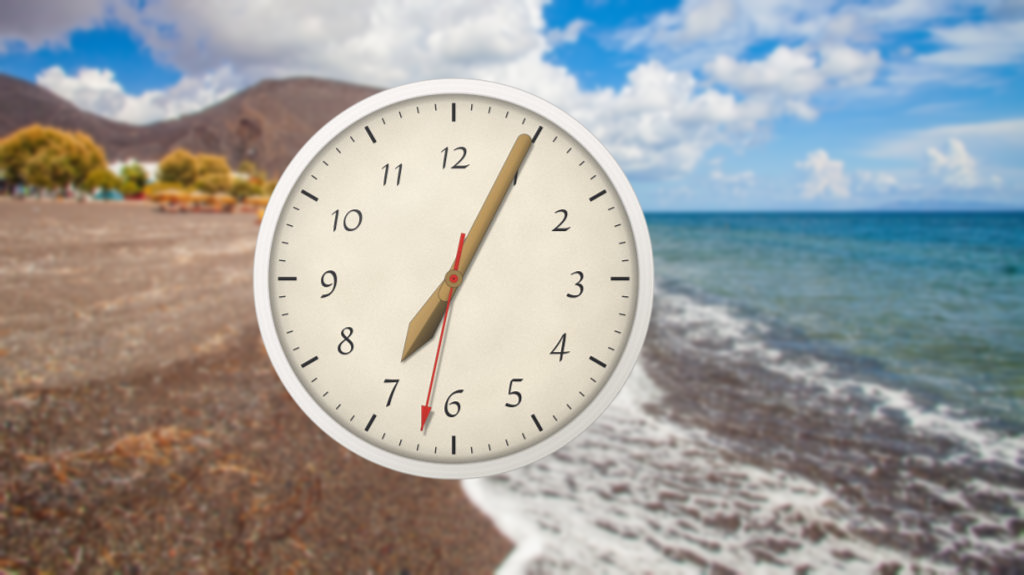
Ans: h=7 m=4 s=32
